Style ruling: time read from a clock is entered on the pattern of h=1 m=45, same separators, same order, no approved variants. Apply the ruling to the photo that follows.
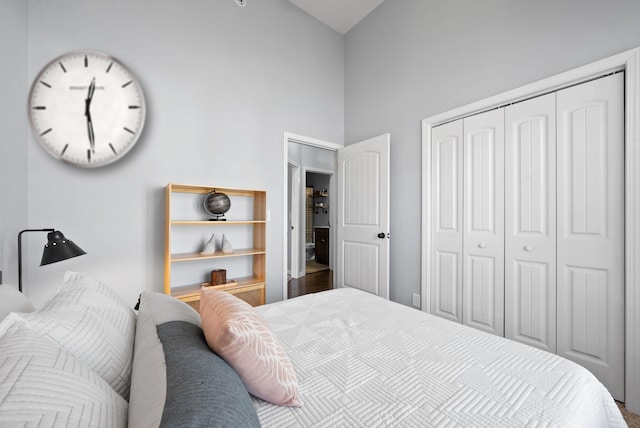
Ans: h=12 m=29
